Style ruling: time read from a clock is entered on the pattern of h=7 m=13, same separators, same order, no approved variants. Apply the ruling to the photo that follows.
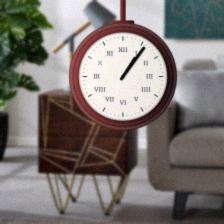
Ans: h=1 m=6
